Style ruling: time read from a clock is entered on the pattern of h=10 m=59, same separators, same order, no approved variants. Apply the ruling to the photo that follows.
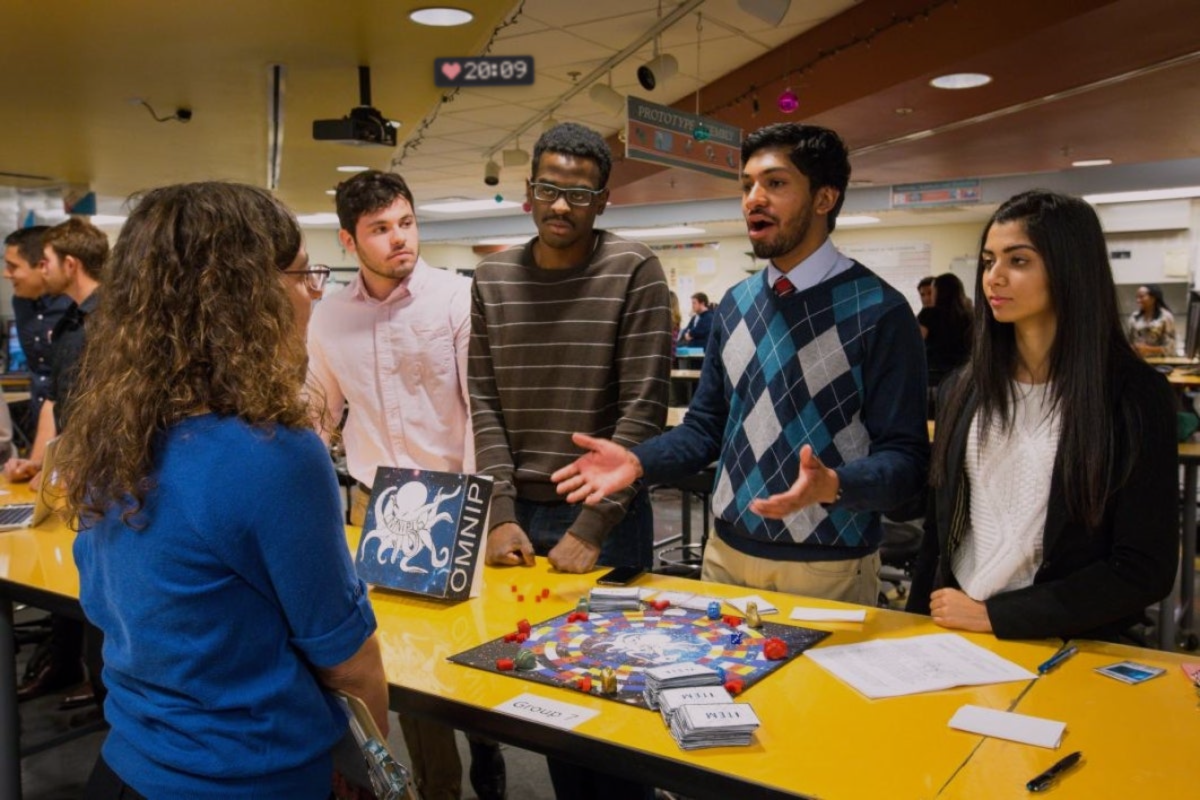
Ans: h=20 m=9
